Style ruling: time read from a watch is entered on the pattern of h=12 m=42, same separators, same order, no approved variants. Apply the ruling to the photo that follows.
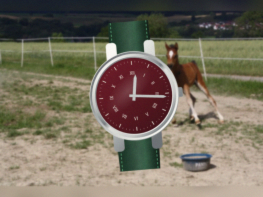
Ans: h=12 m=16
